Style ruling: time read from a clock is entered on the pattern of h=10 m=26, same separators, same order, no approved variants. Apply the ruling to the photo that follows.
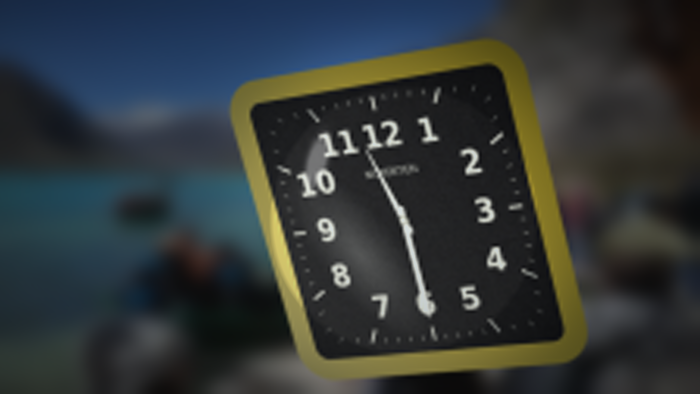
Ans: h=11 m=30
